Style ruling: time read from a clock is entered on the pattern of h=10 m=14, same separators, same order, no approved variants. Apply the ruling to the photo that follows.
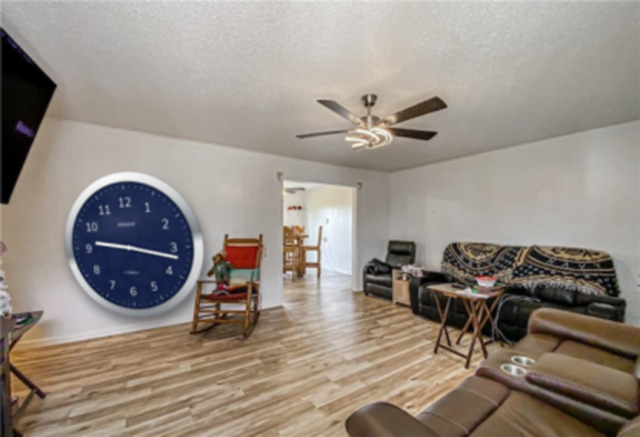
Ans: h=9 m=17
